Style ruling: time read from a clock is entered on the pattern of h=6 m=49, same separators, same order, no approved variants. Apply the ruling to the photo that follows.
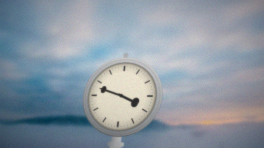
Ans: h=3 m=48
